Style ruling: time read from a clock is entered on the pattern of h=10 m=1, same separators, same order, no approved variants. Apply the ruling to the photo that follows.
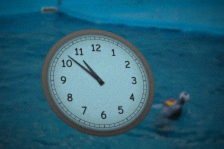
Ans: h=10 m=52
